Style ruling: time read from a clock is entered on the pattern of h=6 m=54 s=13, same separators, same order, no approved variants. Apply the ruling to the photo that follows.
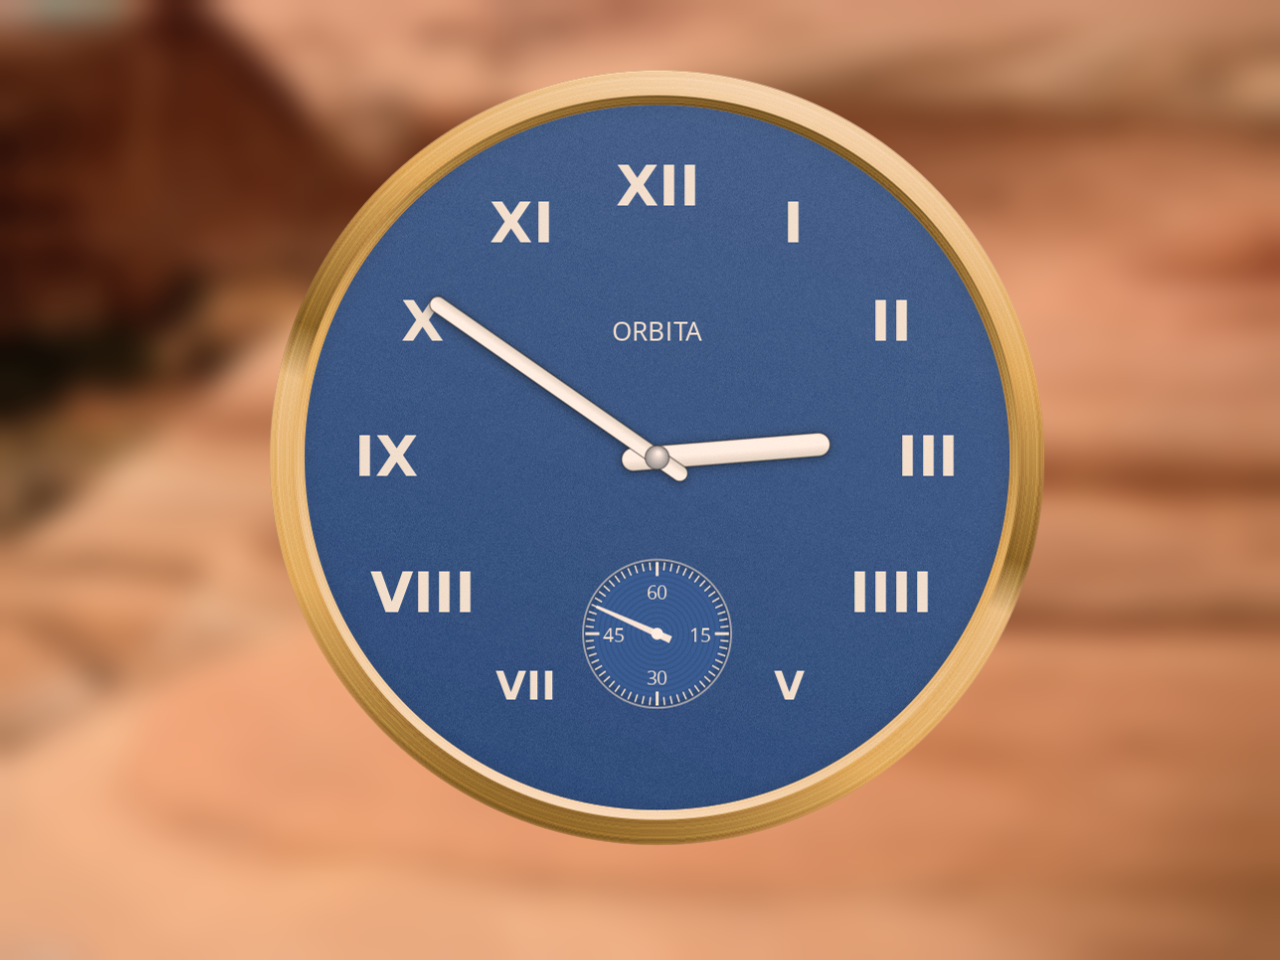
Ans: h=2 m=50 s=49
